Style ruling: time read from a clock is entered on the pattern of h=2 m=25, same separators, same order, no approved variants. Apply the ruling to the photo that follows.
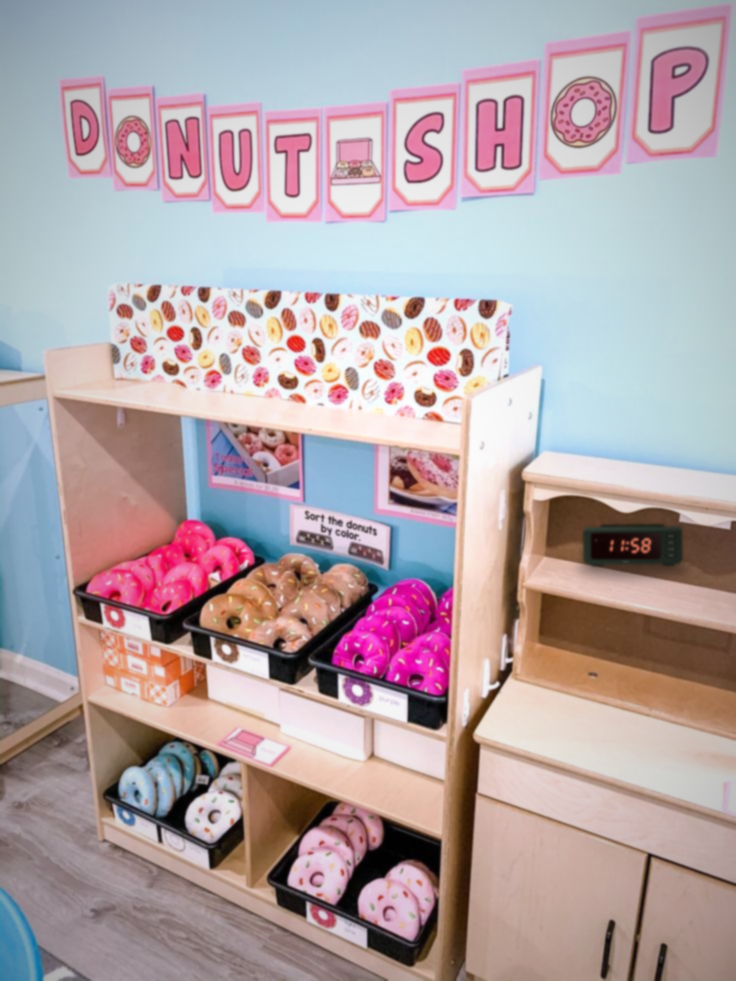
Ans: h=11 m=58
